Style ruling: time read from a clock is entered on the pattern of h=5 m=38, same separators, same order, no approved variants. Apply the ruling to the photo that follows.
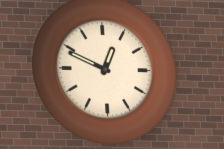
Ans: h=12 m=49
